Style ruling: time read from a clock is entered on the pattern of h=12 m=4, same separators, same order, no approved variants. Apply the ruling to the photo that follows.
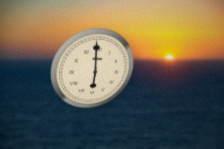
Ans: h=5 m=59
